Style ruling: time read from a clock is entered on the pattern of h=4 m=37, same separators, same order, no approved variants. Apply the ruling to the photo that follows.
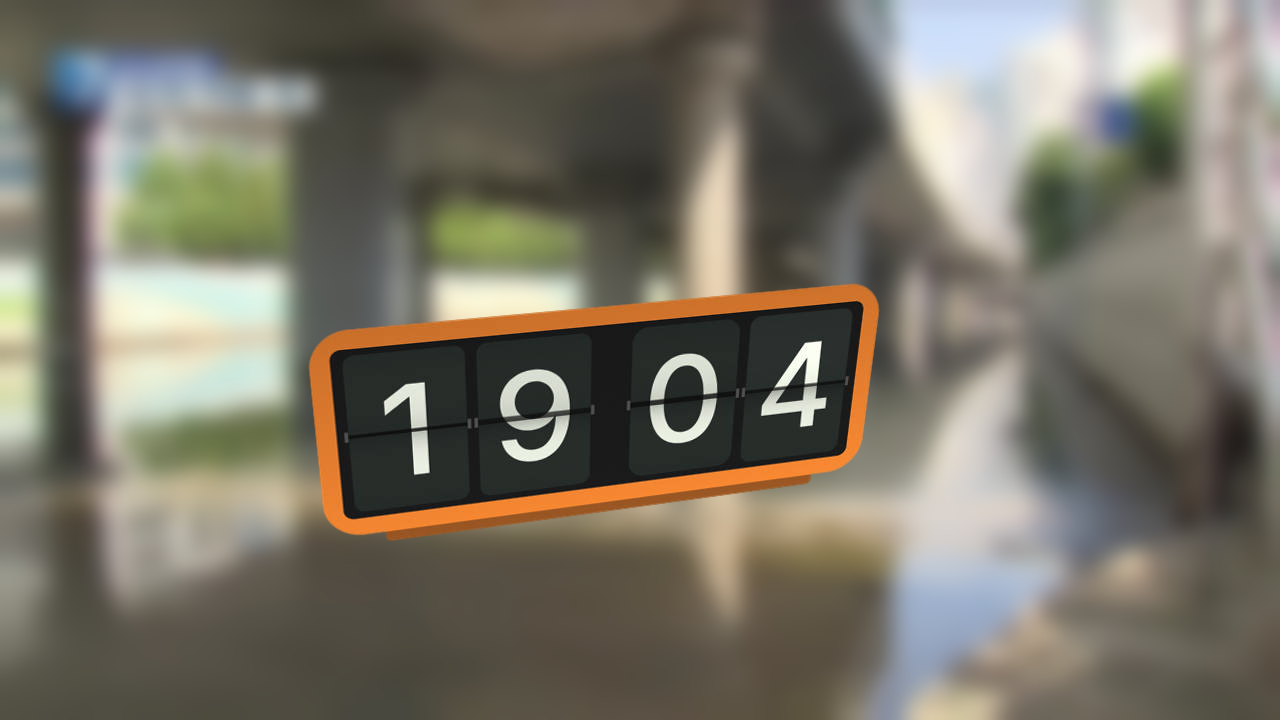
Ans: h=19 m=4
